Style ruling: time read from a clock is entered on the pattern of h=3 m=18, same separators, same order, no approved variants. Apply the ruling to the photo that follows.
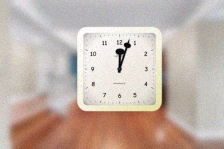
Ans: h=12 m=3
